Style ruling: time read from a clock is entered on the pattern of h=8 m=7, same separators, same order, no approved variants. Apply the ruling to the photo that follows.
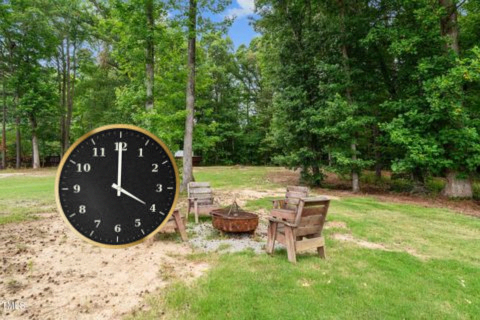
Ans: h=4 m=0
